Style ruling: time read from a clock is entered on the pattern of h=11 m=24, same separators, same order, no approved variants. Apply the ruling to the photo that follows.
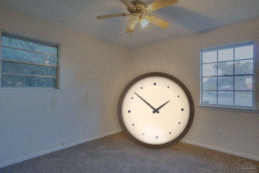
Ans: h=1 m=52
